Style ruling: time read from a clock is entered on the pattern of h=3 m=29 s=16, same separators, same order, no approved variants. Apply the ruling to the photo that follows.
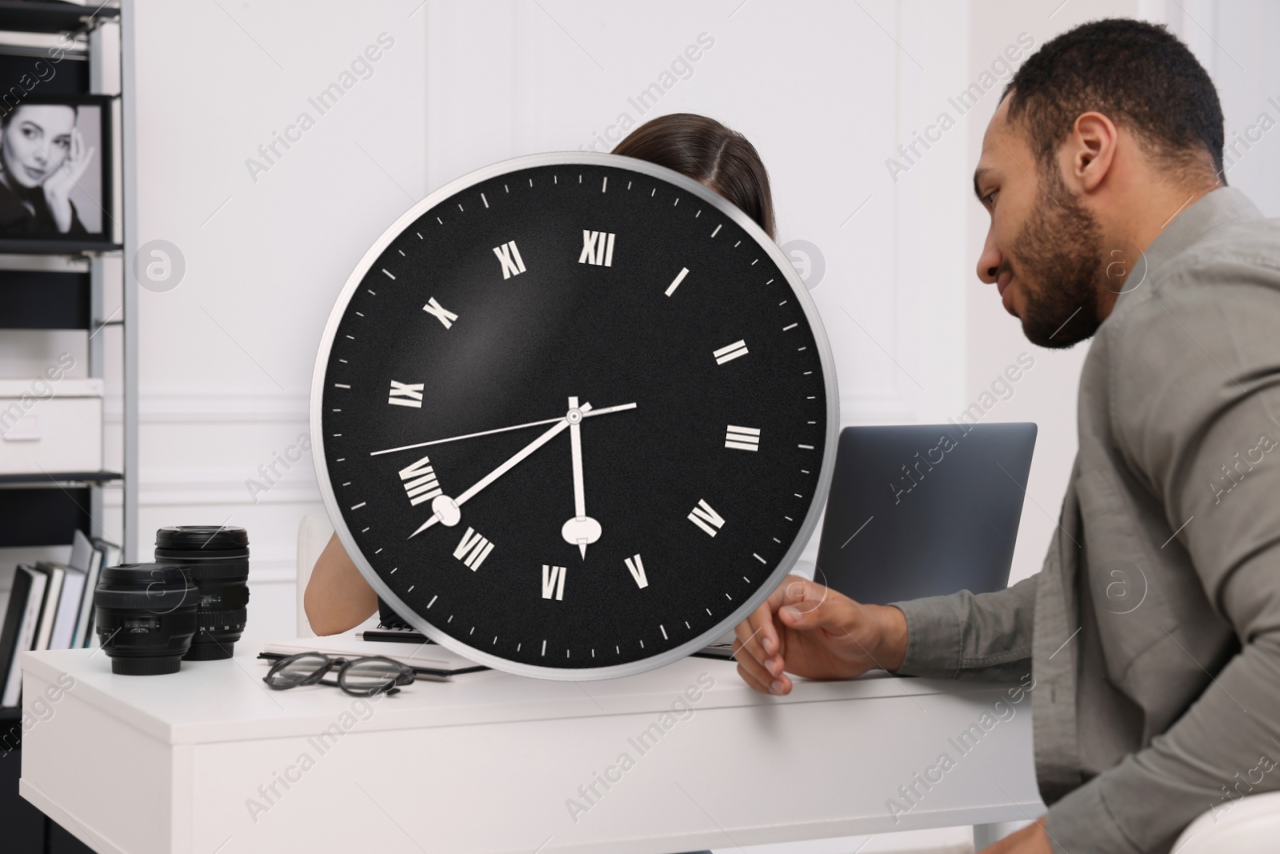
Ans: h=5 m=37 s=42
